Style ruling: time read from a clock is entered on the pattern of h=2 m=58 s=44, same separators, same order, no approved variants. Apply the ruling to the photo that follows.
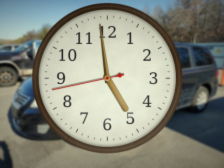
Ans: h=4 m=58 s=43
